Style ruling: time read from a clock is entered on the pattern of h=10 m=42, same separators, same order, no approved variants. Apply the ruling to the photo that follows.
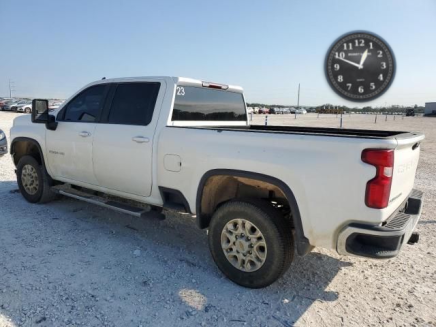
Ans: h=12 m=49
